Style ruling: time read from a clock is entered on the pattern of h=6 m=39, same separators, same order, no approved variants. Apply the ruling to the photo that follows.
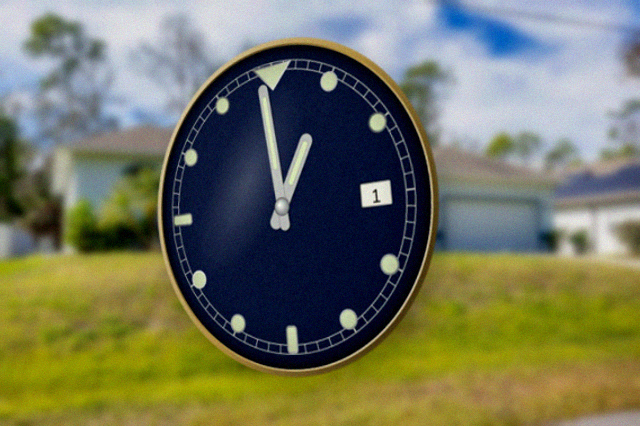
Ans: h=12 m=59
